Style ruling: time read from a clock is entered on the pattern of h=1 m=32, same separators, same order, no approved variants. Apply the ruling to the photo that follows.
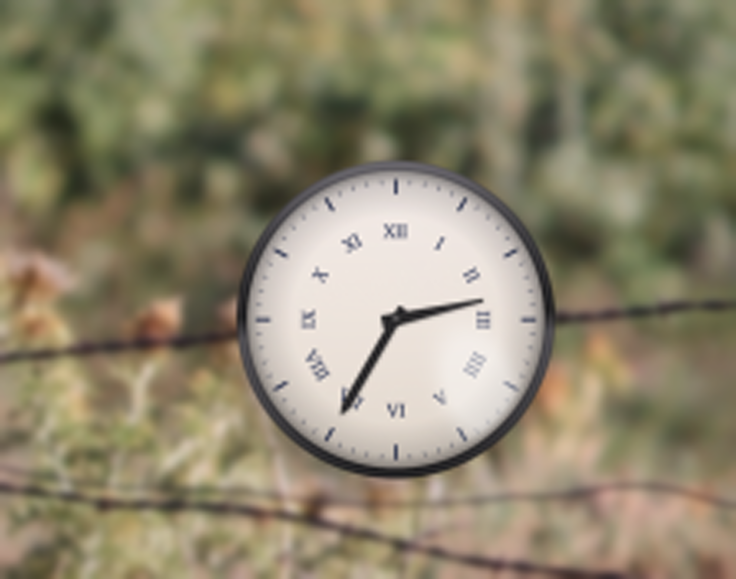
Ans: h=2 m=35
